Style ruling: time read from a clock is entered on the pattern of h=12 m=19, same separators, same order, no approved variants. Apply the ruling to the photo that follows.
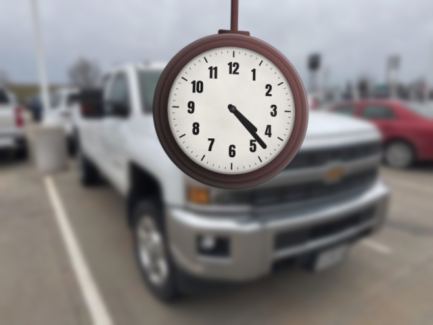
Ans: h=4 m=23
